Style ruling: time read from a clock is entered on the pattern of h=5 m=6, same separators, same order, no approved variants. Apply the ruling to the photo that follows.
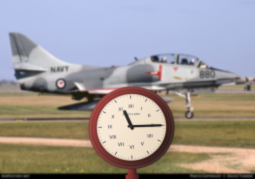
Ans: h=11 m=15
